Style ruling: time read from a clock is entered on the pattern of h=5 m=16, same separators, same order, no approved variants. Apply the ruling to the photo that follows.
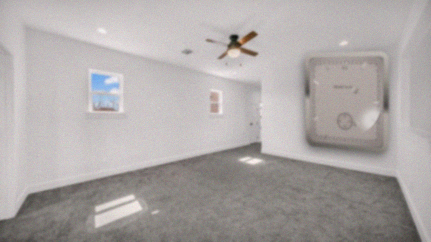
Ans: h=1 m=25
